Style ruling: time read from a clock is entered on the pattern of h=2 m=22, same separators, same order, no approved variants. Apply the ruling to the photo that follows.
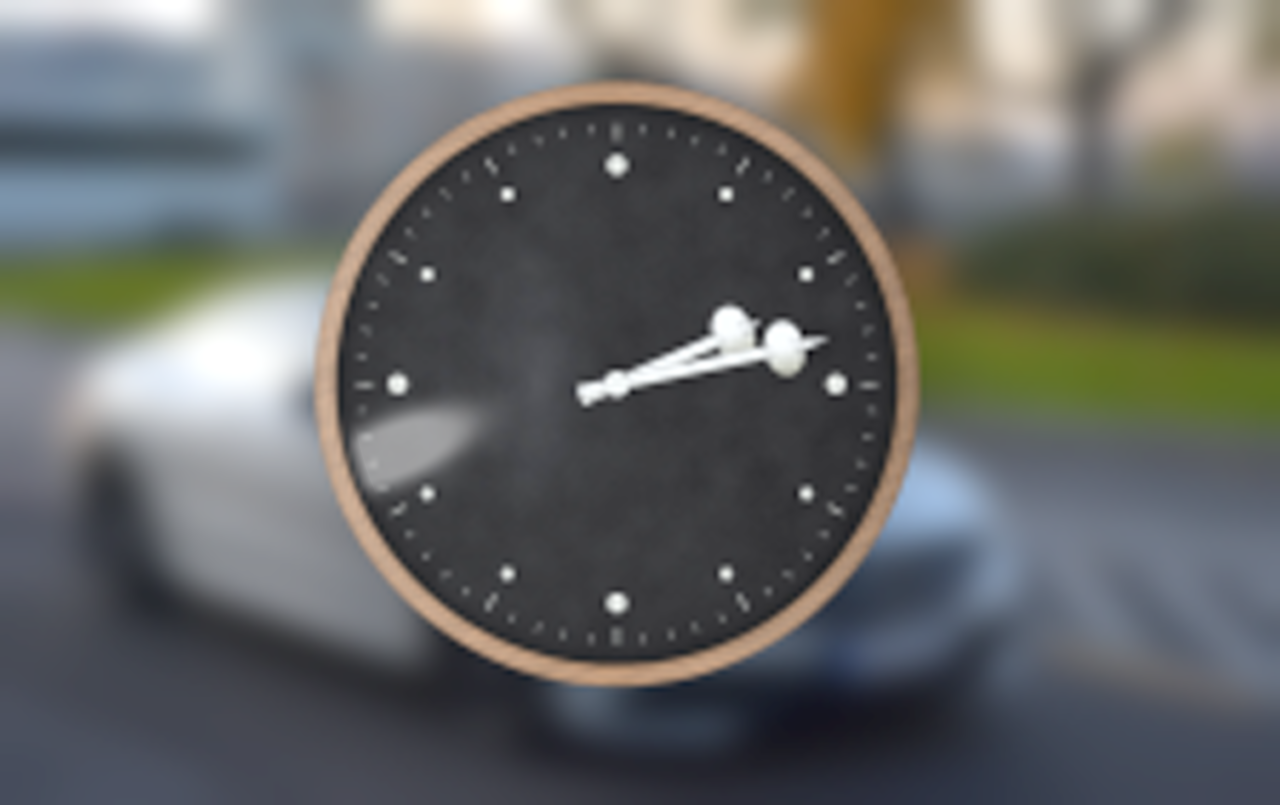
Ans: h=2 m=13
